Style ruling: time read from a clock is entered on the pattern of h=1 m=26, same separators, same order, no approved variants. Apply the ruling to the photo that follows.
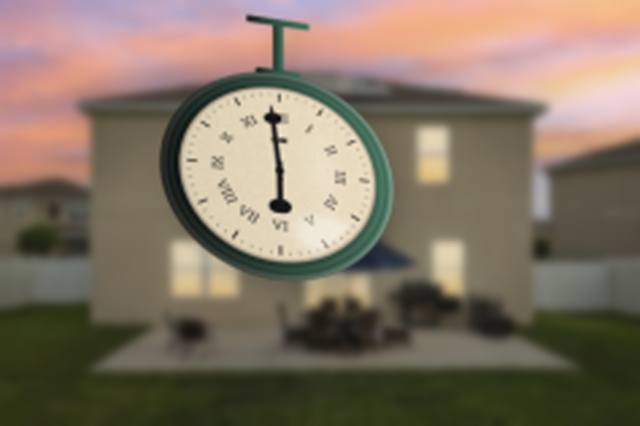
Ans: h=5 m=59
